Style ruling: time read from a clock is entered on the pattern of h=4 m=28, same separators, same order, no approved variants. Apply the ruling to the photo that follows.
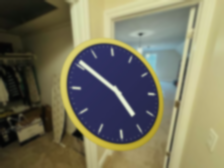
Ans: h=4 m=51
